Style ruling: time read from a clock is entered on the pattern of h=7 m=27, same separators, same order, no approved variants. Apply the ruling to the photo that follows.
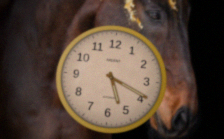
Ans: h=5 m=19
